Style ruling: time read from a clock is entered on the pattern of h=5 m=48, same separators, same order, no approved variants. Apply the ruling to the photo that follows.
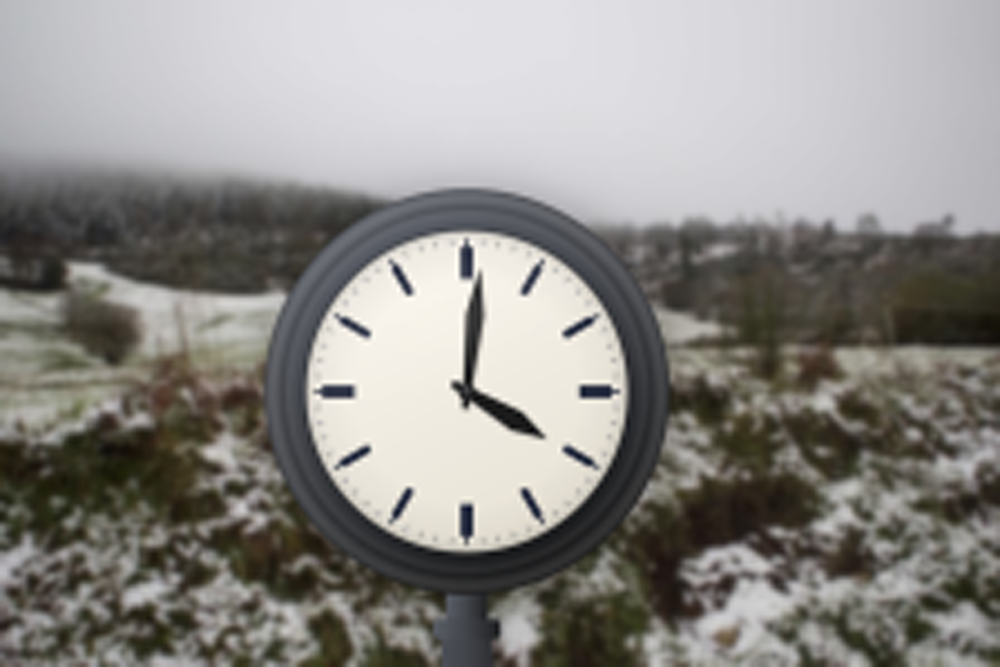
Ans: h=4 m=1
